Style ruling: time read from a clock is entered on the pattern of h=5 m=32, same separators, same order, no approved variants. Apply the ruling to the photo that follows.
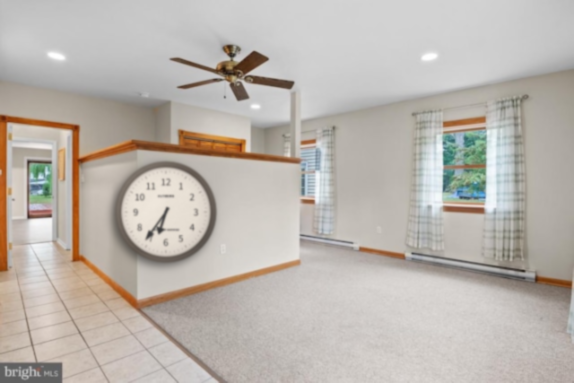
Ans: h=6 m=36
